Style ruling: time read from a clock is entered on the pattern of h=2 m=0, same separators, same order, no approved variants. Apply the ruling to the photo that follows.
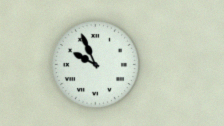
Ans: h=9 m=56
